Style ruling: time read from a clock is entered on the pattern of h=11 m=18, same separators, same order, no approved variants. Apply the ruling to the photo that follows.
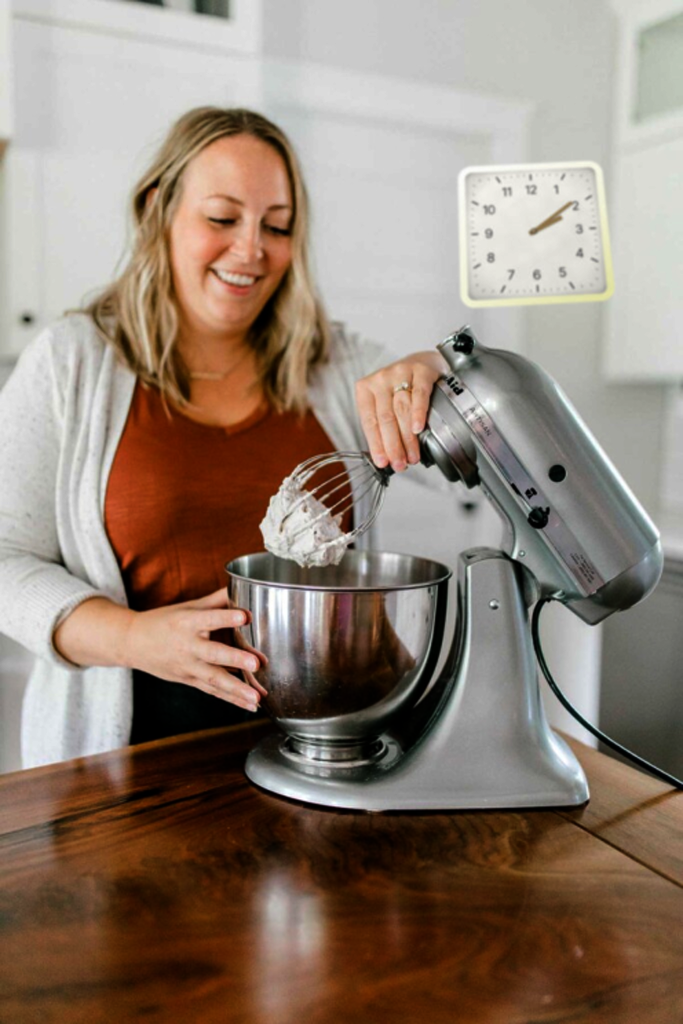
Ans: h=2 m=9
